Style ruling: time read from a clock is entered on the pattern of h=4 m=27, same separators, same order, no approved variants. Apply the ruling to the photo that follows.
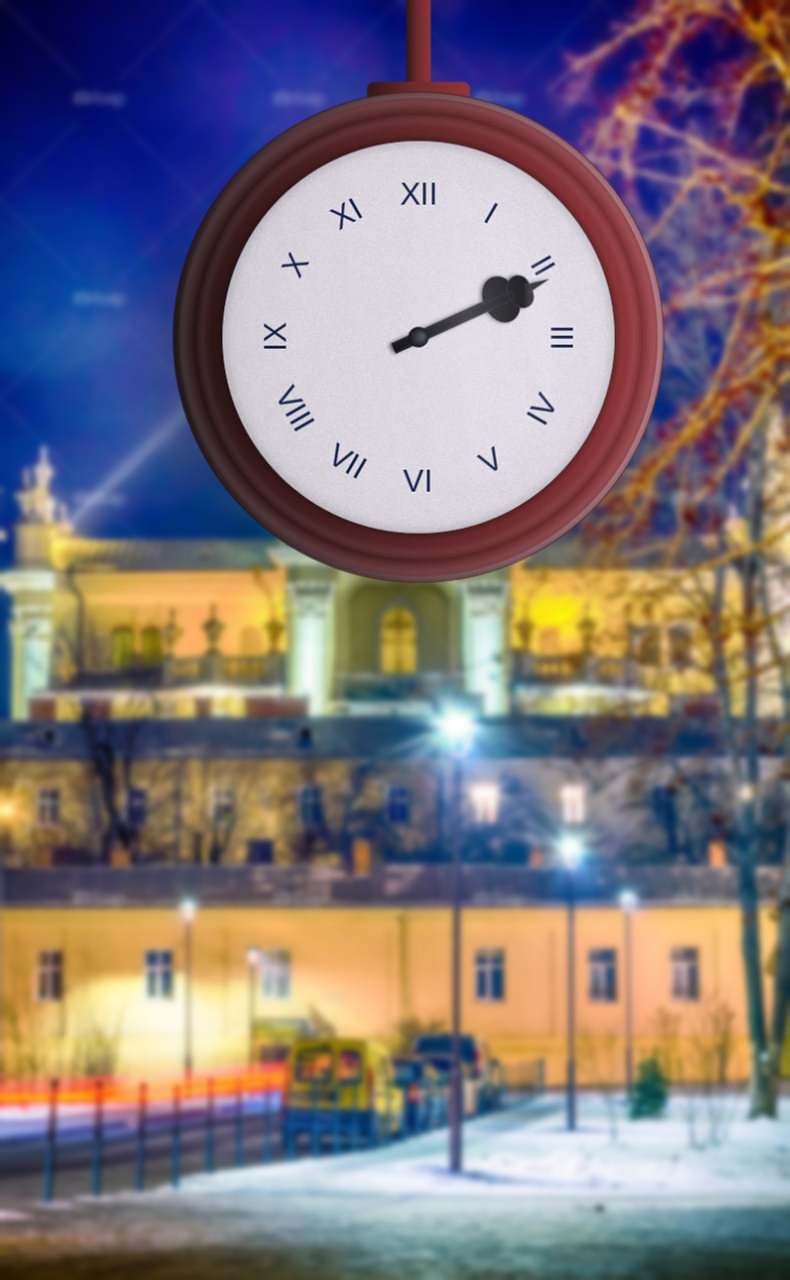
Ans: h=2 m=11
